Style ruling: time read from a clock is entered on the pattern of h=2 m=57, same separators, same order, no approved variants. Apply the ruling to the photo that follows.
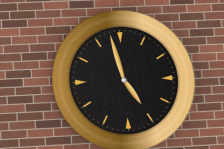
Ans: h=4 m=58
